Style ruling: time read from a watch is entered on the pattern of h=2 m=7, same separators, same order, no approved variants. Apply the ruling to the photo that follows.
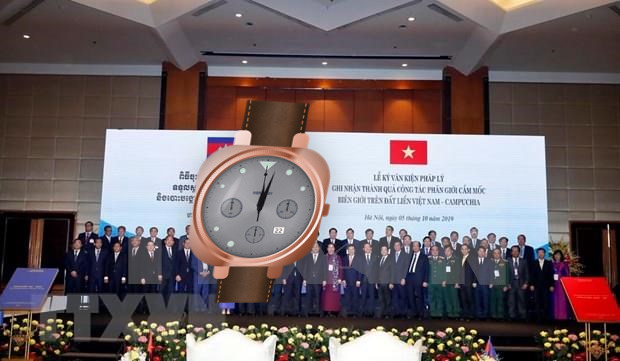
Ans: h=12 m=2
